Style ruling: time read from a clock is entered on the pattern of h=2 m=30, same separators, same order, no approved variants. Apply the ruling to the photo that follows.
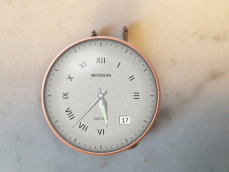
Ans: h=5 m=37
